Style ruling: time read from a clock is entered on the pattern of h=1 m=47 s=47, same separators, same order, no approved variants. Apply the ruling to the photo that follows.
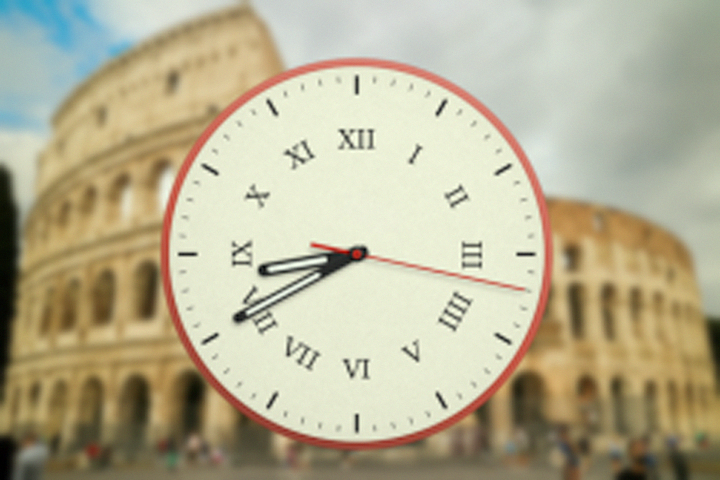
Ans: h=8 m=40 s=17
